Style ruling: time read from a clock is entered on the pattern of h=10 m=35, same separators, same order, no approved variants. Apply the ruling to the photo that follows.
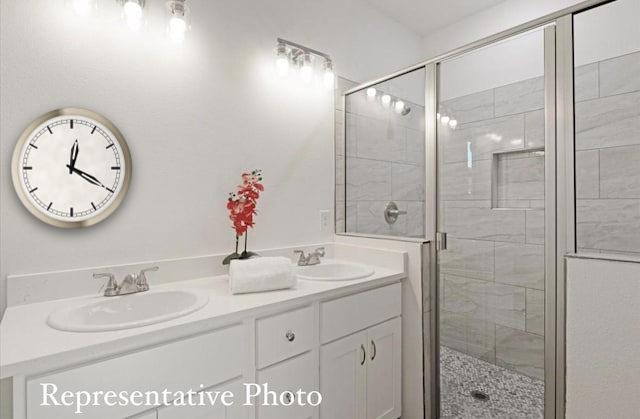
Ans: h=12 m=20
